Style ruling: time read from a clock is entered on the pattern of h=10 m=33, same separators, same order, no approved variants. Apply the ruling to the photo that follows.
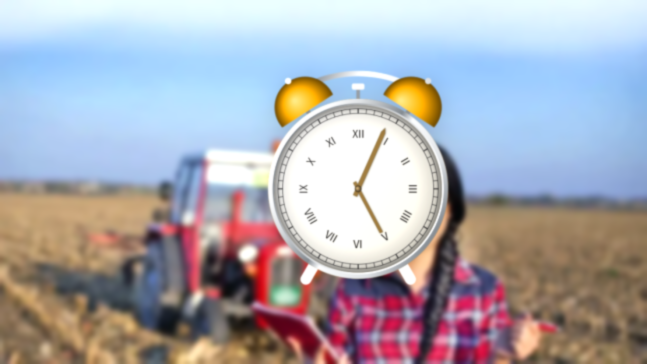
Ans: h=5 m=4
